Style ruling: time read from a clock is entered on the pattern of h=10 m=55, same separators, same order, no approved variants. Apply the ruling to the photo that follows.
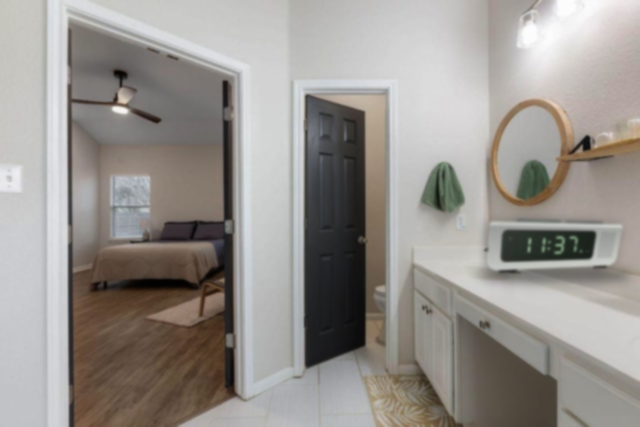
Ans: h=11 m=37
